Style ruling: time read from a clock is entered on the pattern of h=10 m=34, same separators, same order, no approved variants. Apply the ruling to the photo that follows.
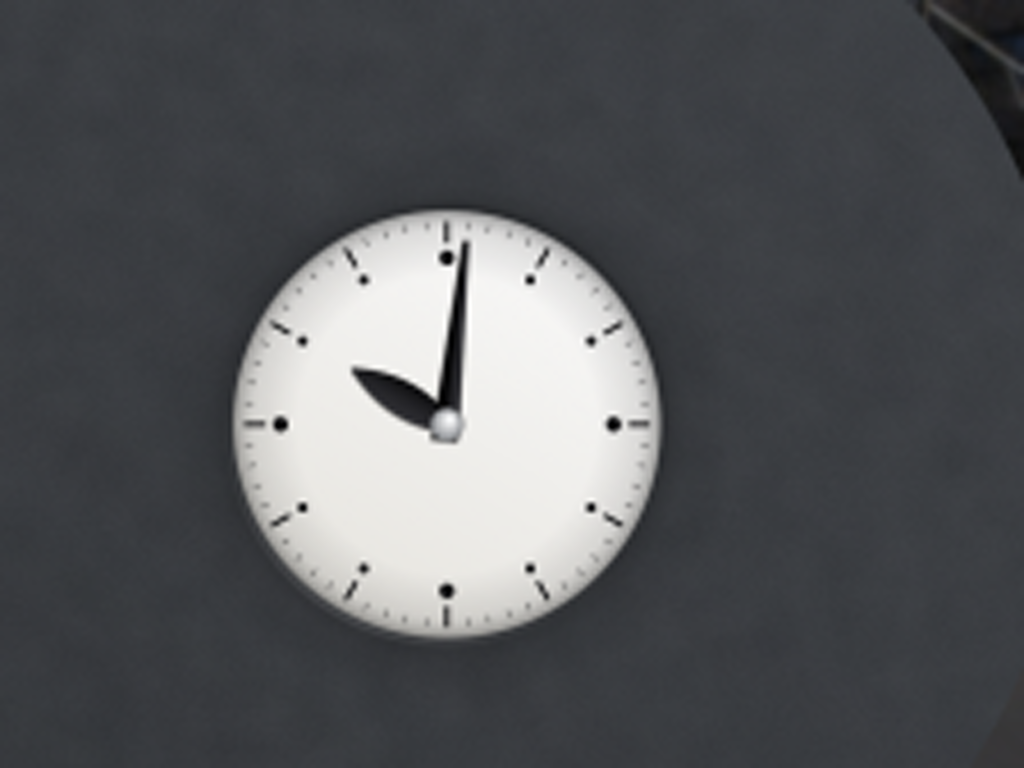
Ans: h=10 m=1
